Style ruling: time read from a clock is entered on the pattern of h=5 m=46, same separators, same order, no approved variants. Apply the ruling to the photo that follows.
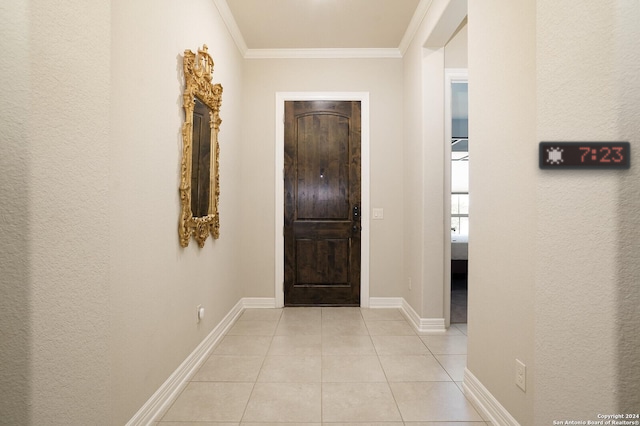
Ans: h=7 m=23
